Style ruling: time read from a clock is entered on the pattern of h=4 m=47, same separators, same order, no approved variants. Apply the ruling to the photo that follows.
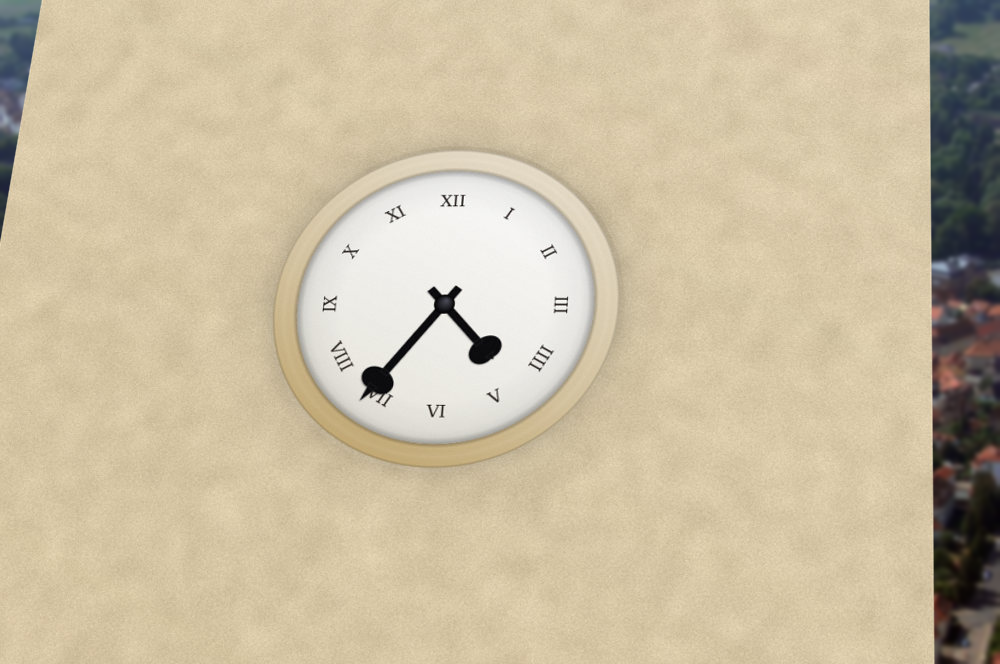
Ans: h=4 m=36
